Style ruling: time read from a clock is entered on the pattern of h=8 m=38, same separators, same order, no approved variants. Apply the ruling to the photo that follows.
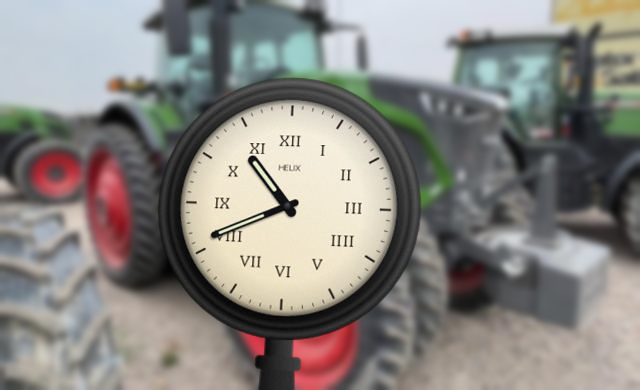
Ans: h=10 m=41
